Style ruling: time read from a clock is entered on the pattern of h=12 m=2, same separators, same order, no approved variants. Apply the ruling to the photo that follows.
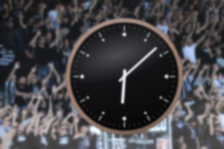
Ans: h=6 m=8
